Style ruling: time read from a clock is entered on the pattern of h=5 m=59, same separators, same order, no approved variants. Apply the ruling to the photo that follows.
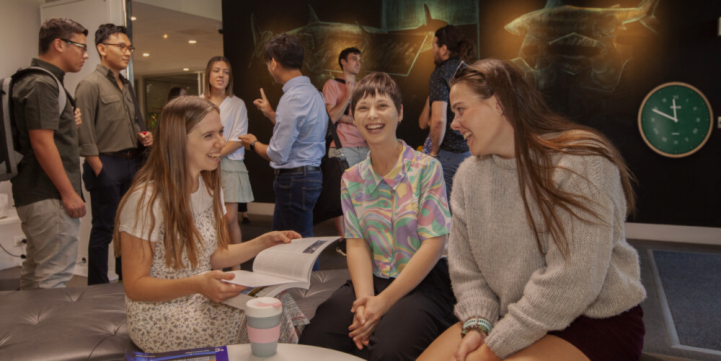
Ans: h=11 m=49
